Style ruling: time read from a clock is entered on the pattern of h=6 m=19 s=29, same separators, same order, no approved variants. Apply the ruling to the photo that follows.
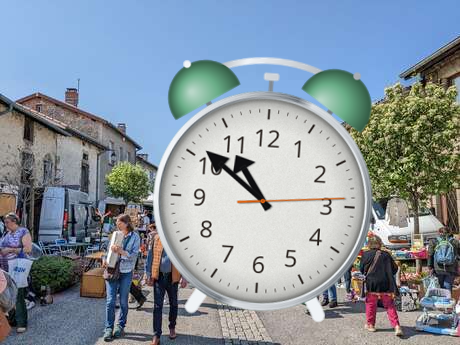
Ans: h=10 m=51 s=14
